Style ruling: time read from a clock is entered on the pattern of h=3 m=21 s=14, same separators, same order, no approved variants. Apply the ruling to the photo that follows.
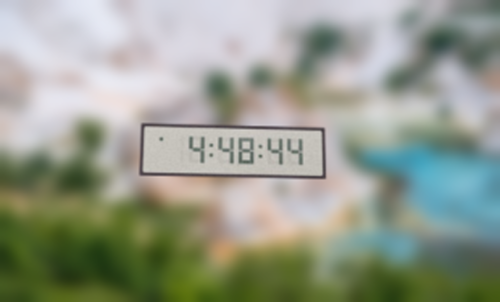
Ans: h=4 m=48 s=44
